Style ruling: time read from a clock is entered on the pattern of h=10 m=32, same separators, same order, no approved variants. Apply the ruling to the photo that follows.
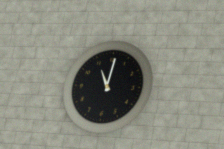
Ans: h=11 m=1
